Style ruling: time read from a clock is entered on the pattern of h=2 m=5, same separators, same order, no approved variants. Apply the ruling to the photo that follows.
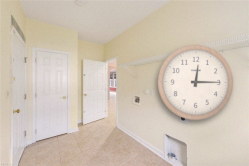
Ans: h=12 m=15
